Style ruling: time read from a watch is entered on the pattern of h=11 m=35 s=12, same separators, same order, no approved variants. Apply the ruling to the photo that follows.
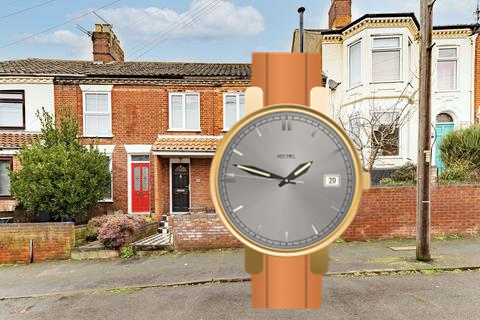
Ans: h=1 m=47 s=46
